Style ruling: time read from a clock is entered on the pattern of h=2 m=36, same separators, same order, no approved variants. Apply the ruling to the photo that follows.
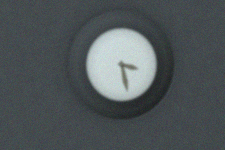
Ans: h=3 m=28
